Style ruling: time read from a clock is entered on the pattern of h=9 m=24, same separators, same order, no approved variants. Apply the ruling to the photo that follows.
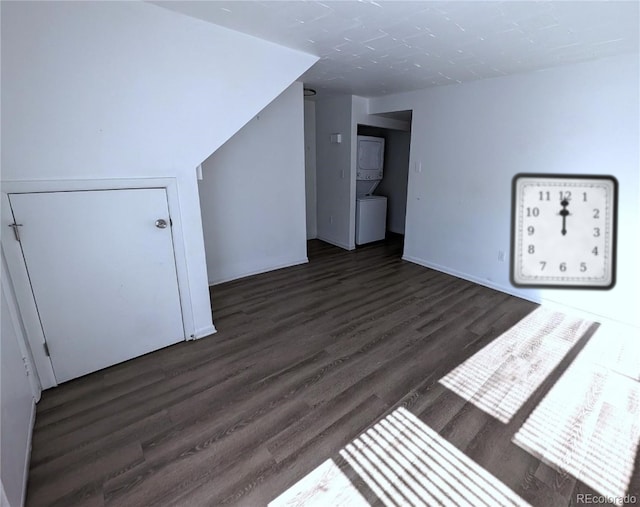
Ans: h=12 m=0
